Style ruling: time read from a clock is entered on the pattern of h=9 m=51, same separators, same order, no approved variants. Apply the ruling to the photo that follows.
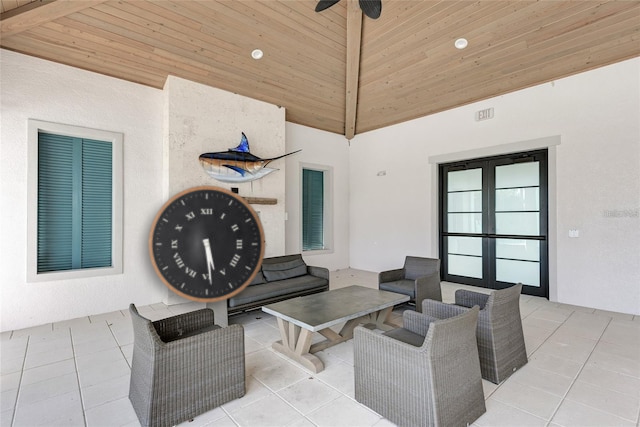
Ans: h=5 m=29
